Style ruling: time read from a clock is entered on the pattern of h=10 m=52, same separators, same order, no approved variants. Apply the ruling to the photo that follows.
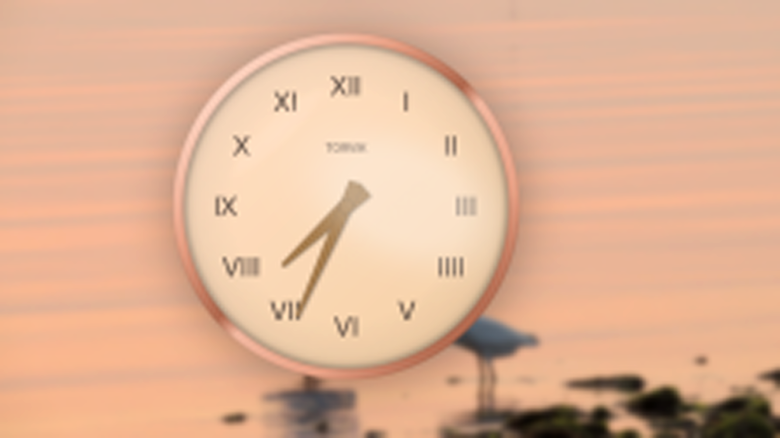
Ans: h=7 m=34
